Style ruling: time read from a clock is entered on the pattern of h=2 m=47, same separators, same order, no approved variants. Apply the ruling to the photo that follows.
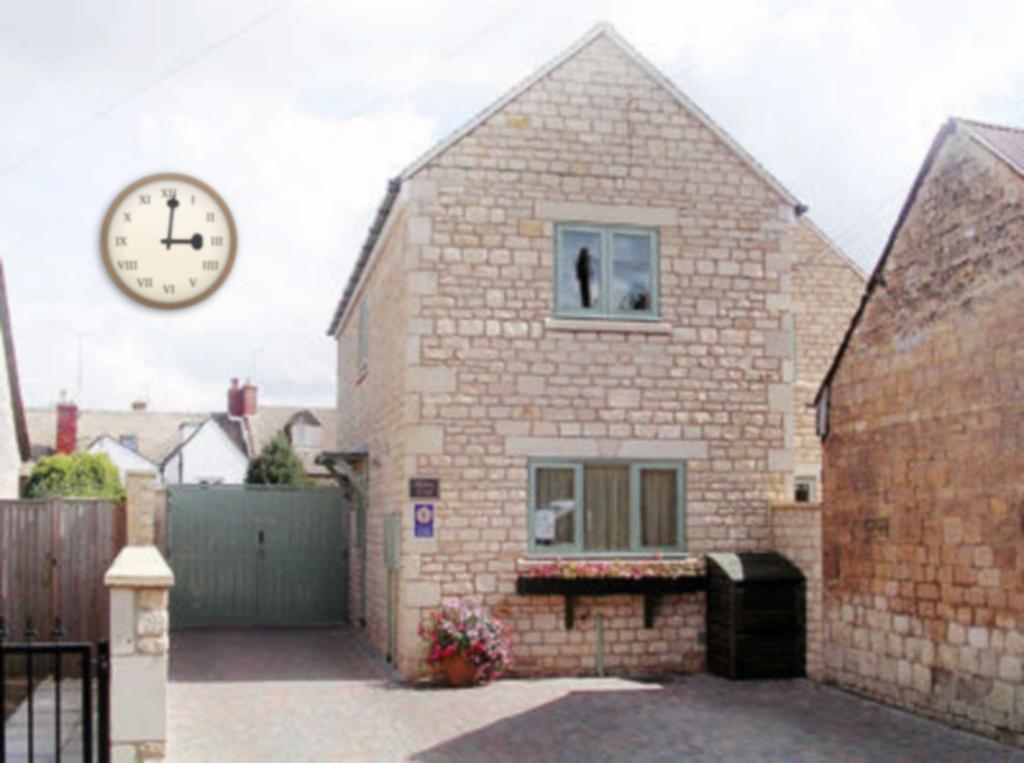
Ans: h=3 m=1
